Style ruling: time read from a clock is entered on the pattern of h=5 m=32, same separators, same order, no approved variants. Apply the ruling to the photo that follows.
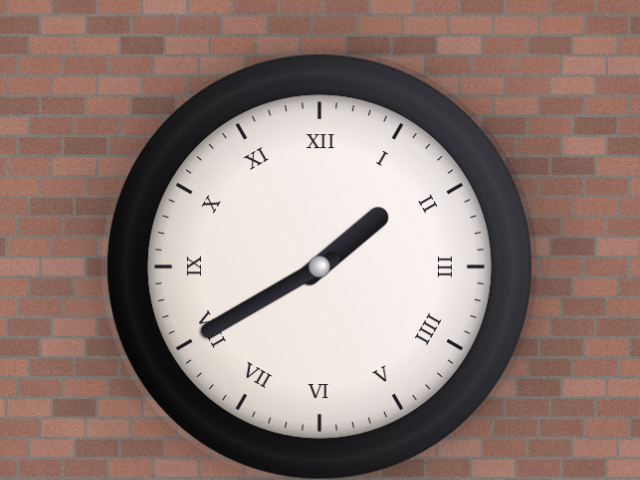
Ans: h=1 m=40
